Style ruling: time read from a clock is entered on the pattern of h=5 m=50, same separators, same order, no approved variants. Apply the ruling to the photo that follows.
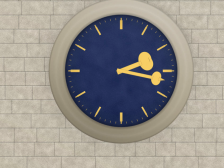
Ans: h=2 m=17
